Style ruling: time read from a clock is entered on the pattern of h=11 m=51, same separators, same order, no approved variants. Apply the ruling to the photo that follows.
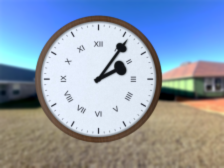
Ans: h=2 m=6
